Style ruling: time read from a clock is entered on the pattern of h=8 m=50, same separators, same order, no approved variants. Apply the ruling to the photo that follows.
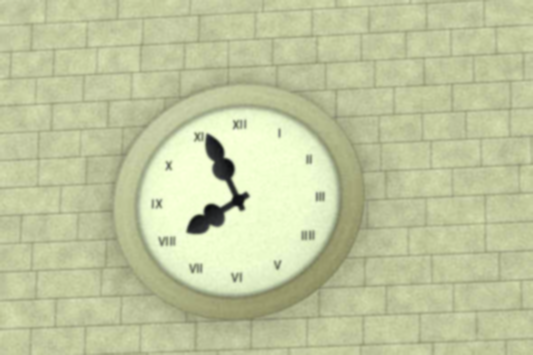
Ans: h=7 m=56
